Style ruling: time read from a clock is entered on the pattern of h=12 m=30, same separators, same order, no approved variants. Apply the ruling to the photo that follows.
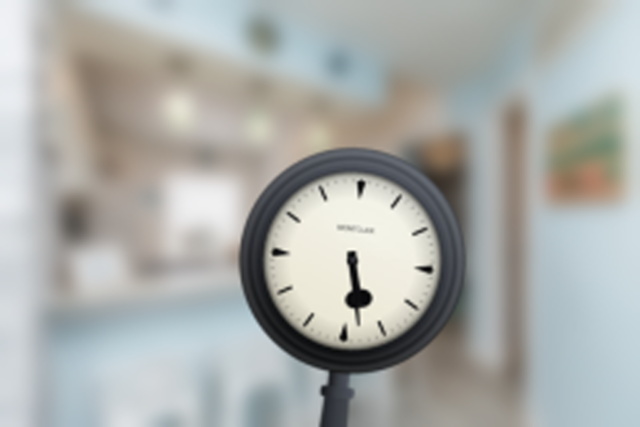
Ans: h=5 m=28
